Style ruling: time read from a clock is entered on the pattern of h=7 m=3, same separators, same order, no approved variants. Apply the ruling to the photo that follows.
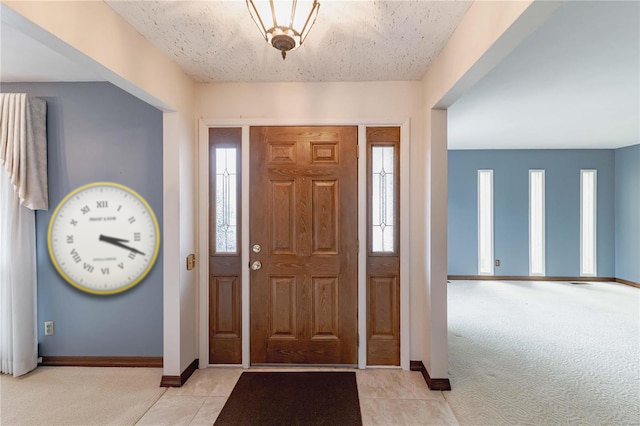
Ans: h=3 m=19
